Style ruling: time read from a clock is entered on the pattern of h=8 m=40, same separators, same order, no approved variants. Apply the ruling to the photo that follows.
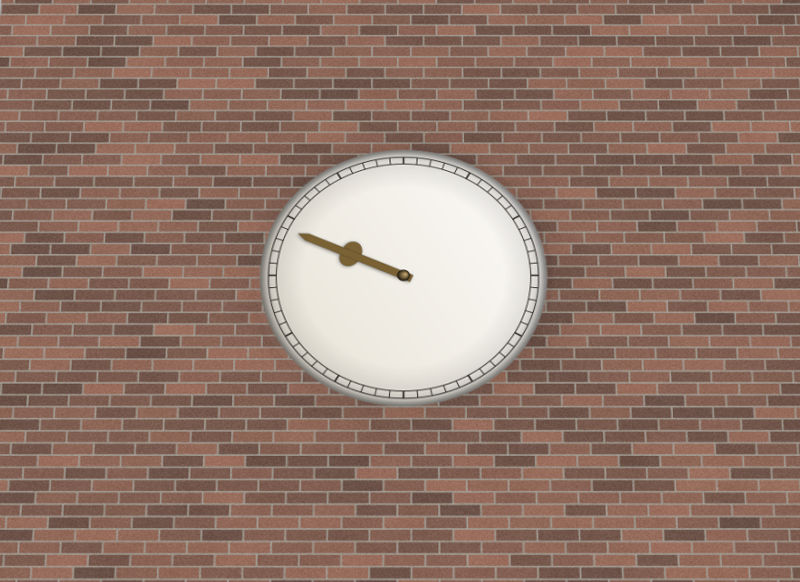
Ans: h=9 m=49
